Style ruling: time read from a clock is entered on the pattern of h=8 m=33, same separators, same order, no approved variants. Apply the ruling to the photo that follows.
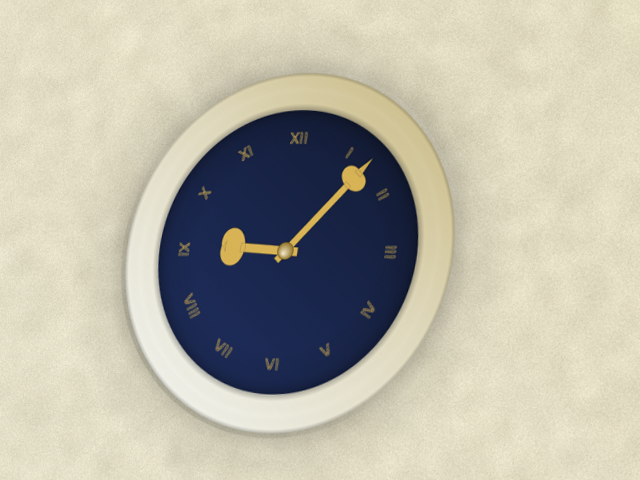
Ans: h=9 m=7
